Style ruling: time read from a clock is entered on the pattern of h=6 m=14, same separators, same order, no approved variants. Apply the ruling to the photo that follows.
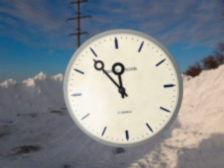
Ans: h=11 m=54
